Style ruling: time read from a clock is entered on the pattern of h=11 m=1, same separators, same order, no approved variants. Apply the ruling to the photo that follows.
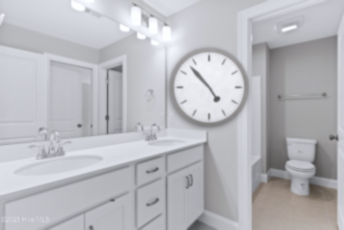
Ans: h=4 m=53
